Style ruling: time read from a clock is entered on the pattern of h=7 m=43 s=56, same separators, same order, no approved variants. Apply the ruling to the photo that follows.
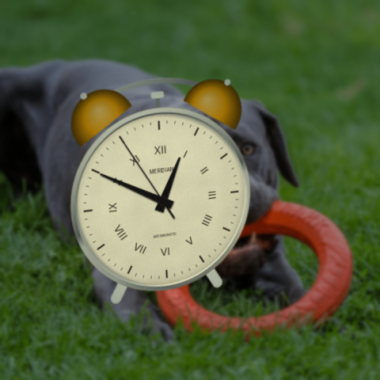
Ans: h=12 m=49 s=55
